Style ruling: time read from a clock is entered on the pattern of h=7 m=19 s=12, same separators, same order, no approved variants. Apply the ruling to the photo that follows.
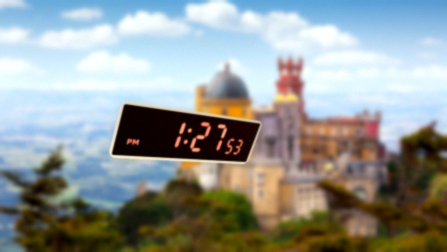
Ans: h=1 m=27 s=53
